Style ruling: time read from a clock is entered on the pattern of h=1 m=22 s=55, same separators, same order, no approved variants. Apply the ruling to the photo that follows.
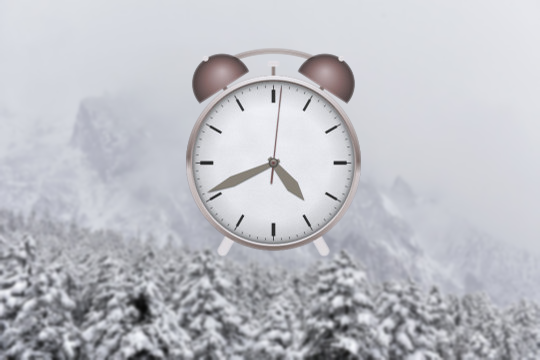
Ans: h=4 m=41 s=1
